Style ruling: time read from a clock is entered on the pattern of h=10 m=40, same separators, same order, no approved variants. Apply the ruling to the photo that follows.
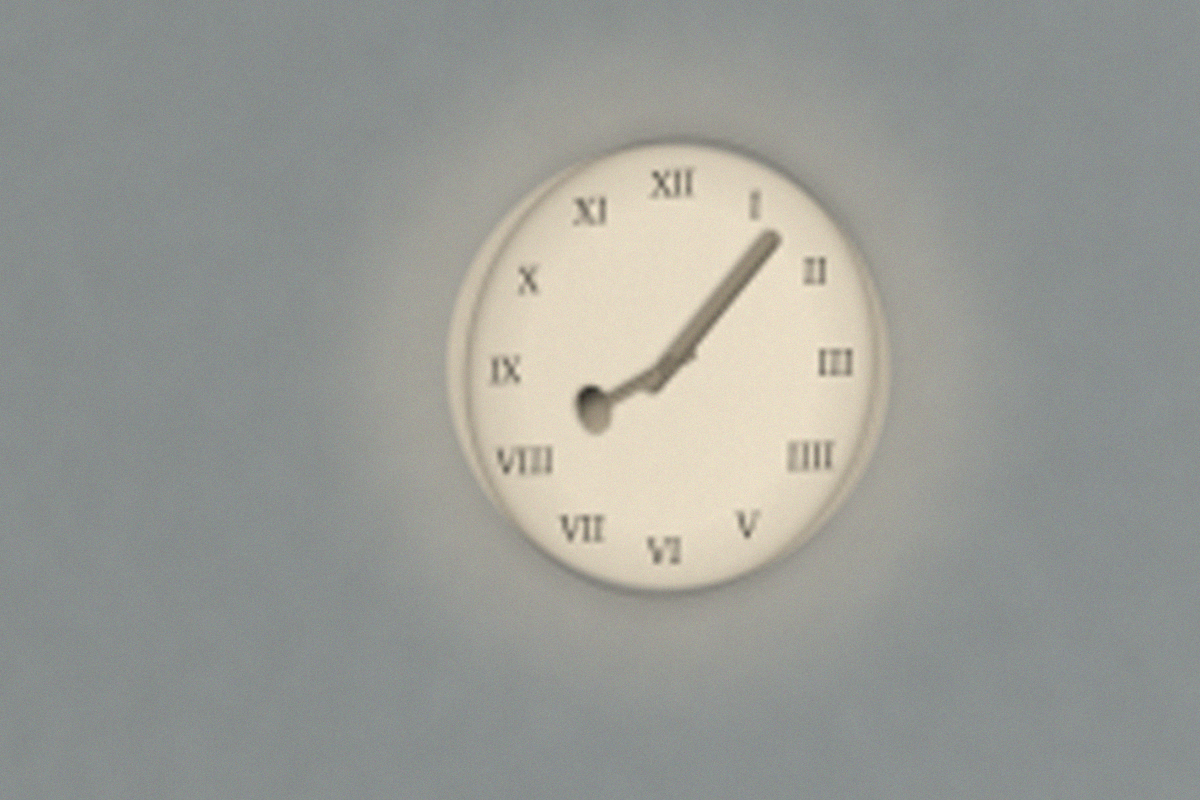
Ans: h=8 m=7
